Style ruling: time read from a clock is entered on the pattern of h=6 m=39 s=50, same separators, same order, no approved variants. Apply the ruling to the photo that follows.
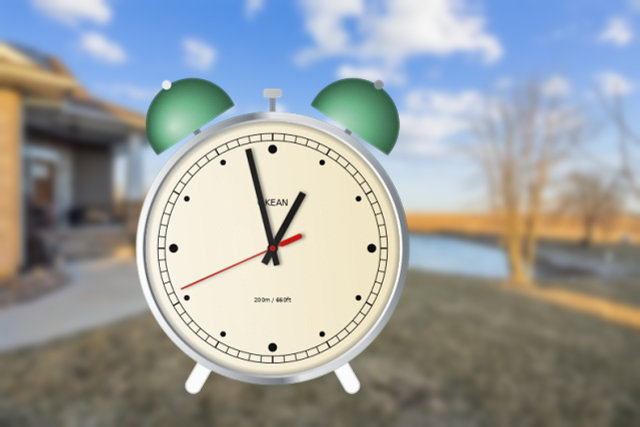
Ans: h=12 m=57 s=41
